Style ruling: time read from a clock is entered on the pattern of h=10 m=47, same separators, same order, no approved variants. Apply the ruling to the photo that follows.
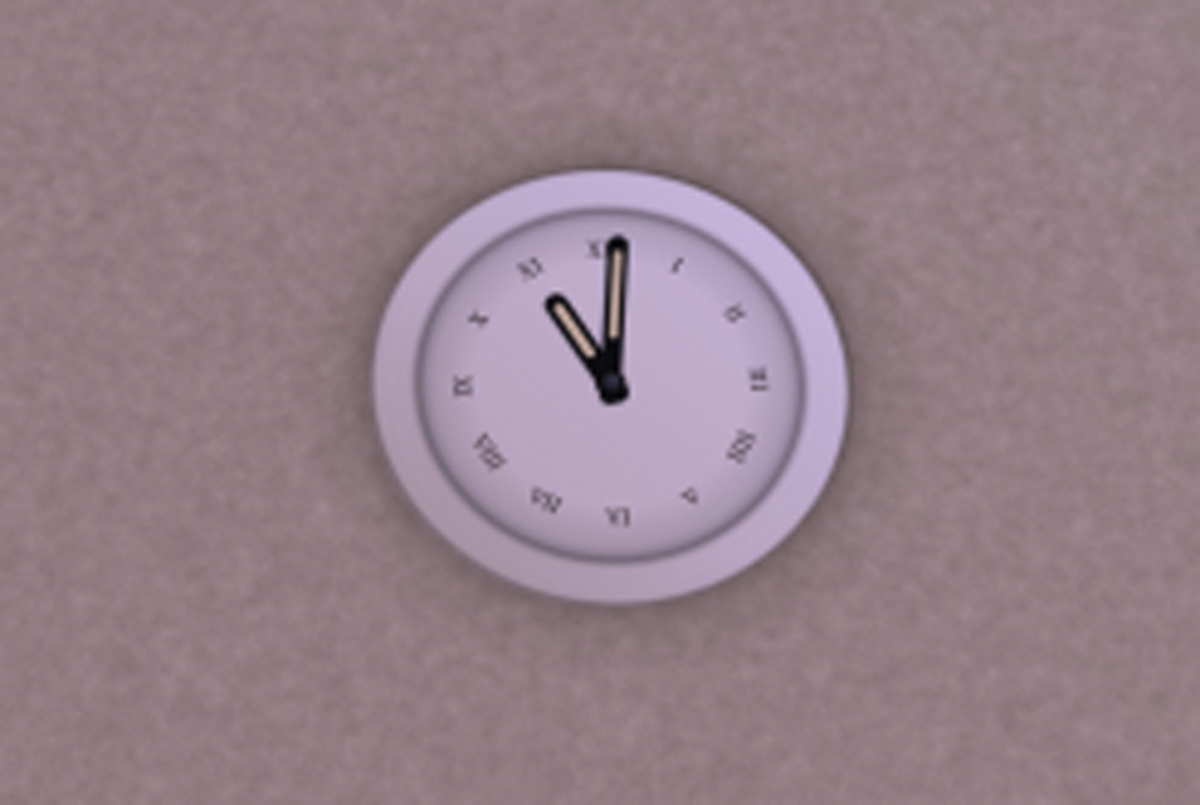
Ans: h=11 m=1
